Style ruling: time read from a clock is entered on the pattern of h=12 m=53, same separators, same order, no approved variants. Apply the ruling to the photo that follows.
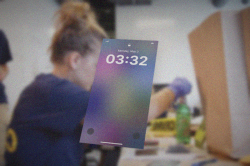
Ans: h=3 m=32
